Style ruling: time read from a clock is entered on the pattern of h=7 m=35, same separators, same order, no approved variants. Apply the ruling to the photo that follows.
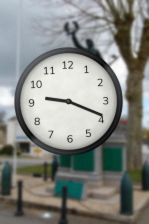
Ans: h=9 m=19
